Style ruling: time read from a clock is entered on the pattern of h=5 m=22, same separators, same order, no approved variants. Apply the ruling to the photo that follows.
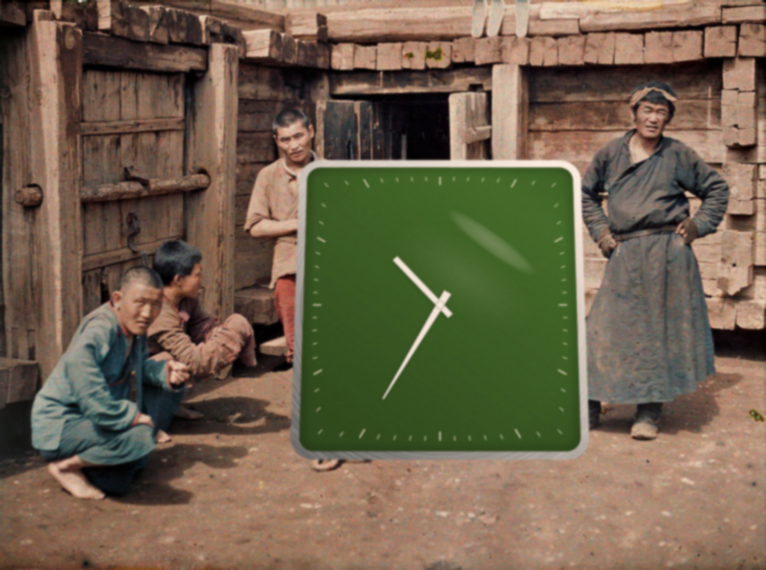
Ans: h=10 m=35
